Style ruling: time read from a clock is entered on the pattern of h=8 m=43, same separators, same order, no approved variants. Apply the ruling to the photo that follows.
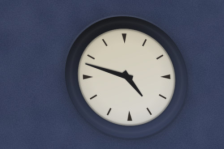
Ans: h=4 m=48
